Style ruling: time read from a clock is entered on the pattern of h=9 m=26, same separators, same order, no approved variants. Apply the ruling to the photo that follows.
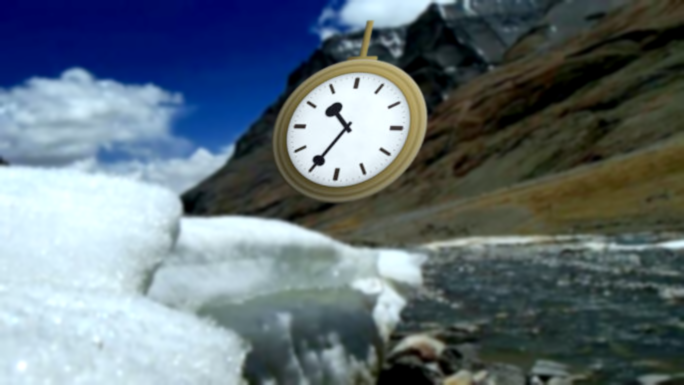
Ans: h=10 m=35
